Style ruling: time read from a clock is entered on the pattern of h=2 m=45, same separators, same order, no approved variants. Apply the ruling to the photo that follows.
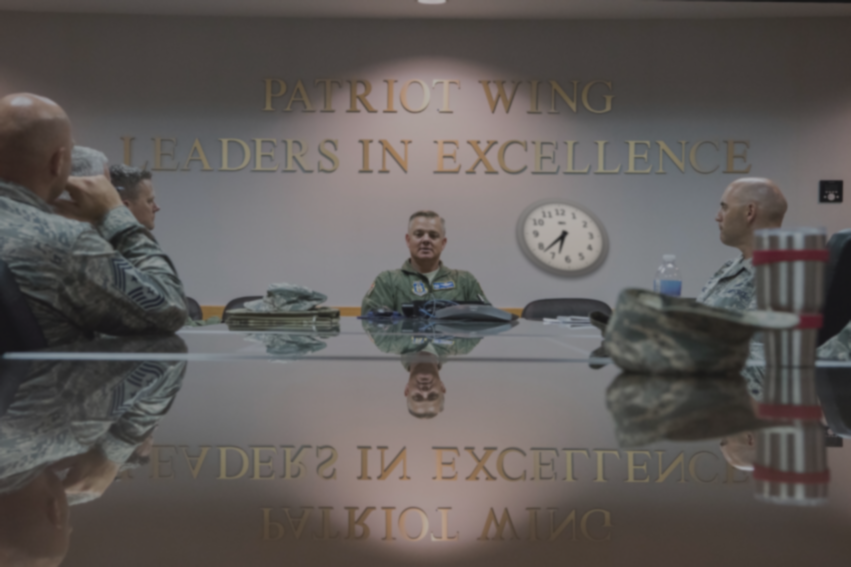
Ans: h=6 m=38
